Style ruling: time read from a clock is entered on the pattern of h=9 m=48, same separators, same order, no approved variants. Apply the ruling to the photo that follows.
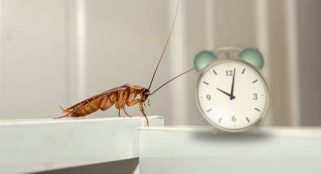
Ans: h=10 m=2
